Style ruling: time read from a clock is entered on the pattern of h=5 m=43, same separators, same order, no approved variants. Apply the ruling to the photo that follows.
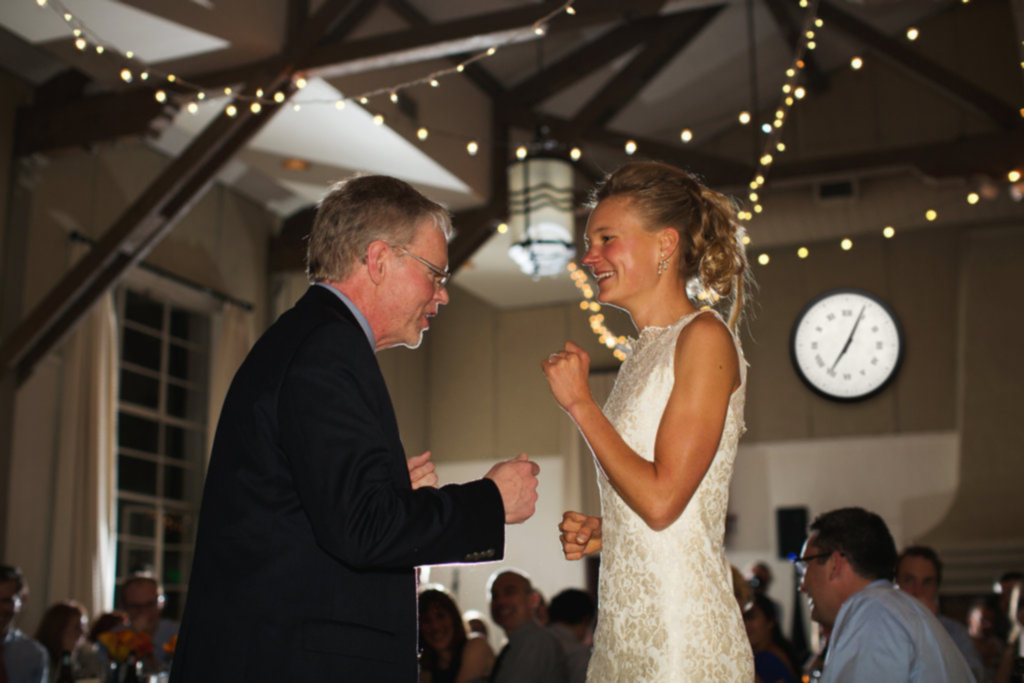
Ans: h=7 m=4
